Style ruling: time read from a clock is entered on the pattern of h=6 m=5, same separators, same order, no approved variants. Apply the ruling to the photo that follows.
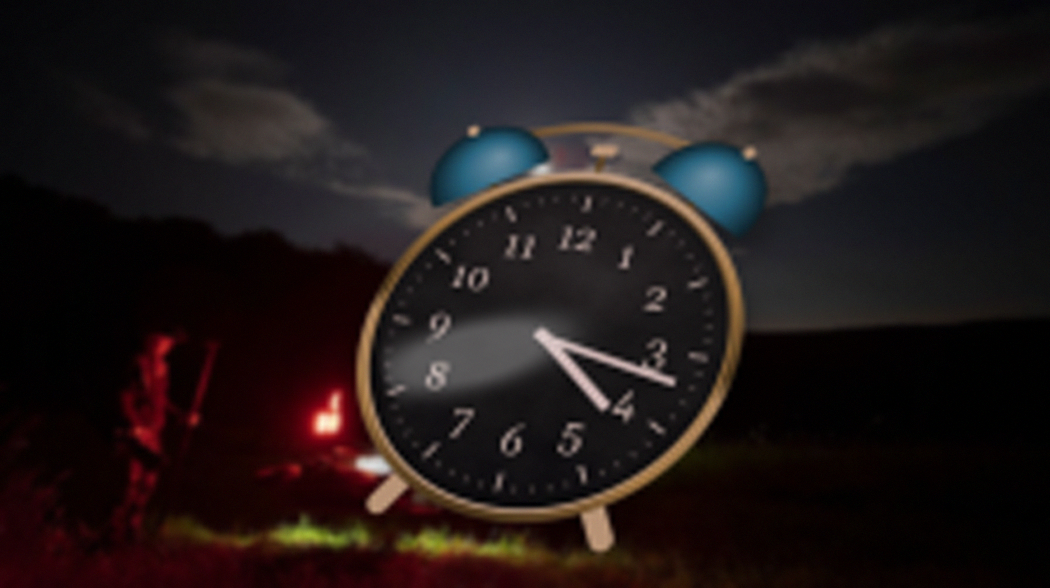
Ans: h=4 m=17
